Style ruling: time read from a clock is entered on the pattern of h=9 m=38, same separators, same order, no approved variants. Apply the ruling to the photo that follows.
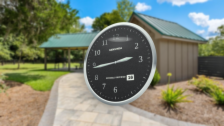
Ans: h=2 m=44
